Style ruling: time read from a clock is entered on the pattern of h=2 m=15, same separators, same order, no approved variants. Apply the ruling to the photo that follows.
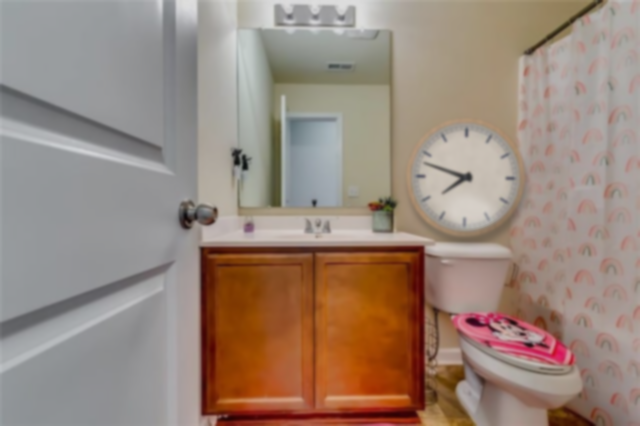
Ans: h=7 m=48
